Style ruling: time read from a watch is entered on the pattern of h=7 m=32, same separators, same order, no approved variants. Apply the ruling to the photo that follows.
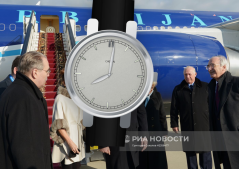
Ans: h=8 m=1
